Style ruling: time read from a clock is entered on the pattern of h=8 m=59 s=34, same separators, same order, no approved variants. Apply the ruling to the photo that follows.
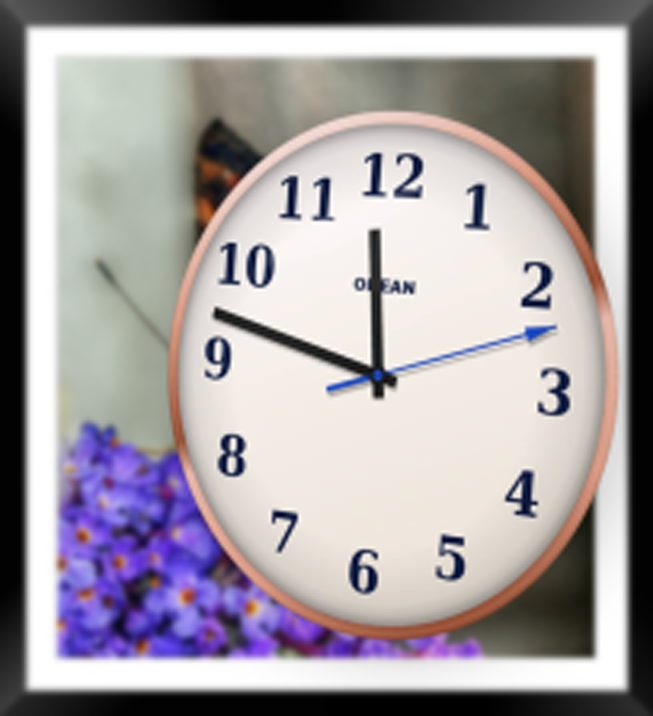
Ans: h=11 m=47 s=12
